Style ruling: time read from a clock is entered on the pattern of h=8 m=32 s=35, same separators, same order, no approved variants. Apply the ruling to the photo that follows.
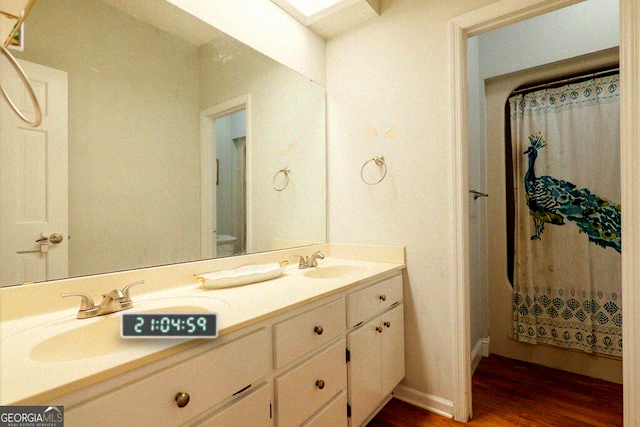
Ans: h=21 m=4 s=59
